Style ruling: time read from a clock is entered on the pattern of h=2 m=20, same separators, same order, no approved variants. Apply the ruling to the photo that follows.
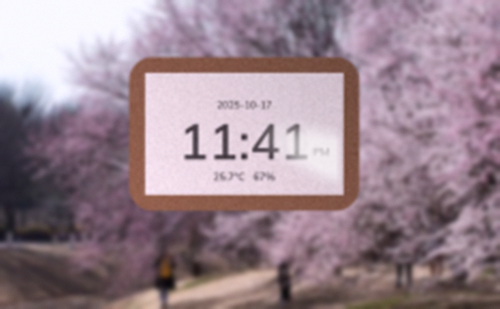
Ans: h=11 m=41
